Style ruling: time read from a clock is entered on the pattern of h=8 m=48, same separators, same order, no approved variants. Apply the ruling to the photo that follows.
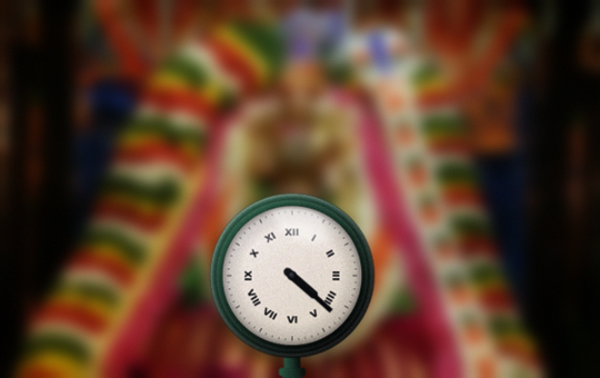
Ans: h=4 m=22
